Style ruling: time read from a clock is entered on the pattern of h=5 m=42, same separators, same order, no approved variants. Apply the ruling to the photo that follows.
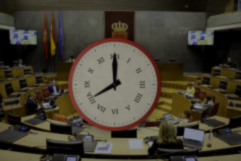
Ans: h=8 m=0
